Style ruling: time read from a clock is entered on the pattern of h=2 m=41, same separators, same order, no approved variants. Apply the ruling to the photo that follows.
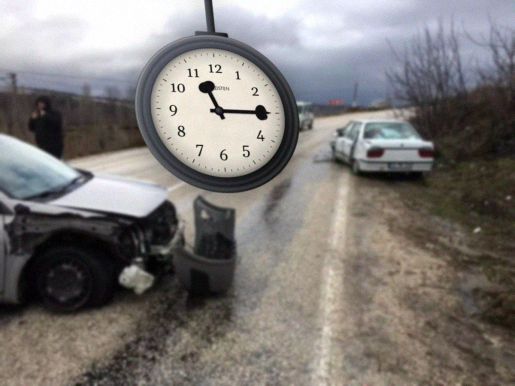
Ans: h=11 m=15
